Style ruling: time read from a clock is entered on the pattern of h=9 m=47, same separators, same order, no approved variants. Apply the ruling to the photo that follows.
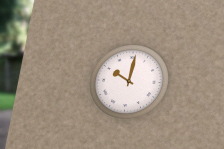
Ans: h=10 m=1
